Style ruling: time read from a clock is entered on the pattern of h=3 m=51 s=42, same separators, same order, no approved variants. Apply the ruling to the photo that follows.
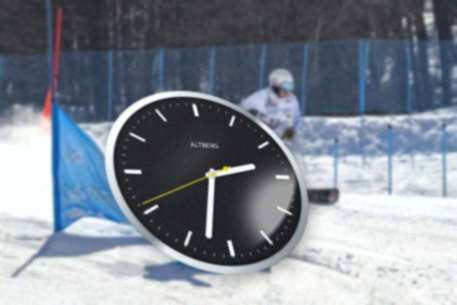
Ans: h=2 m=32 s=41
